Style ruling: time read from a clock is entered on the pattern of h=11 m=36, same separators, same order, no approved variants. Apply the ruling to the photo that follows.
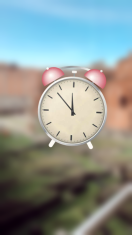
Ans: h=11 m=53
